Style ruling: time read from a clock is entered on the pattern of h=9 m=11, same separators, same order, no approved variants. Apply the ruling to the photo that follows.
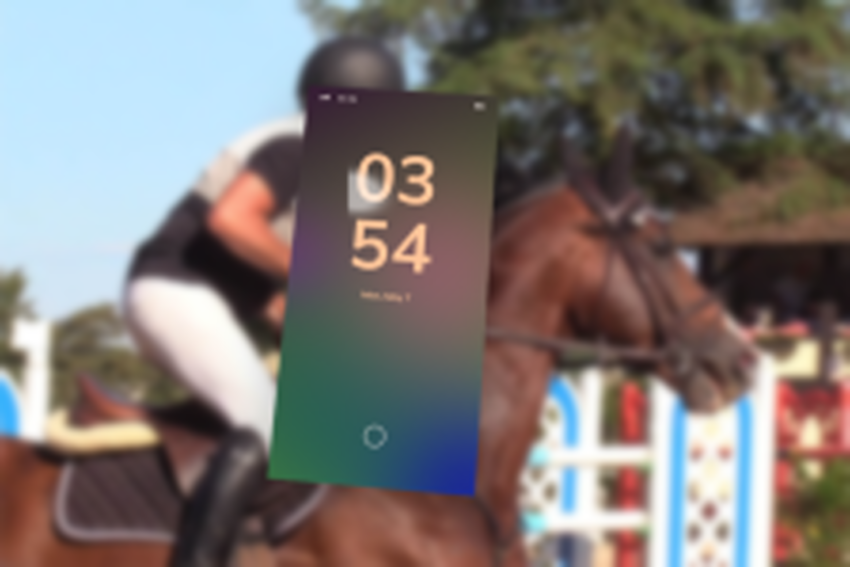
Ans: h=3 m=54
